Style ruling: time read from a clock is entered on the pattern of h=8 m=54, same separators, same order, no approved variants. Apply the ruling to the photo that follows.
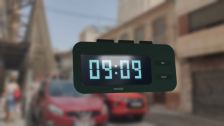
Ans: h=9 m=9
